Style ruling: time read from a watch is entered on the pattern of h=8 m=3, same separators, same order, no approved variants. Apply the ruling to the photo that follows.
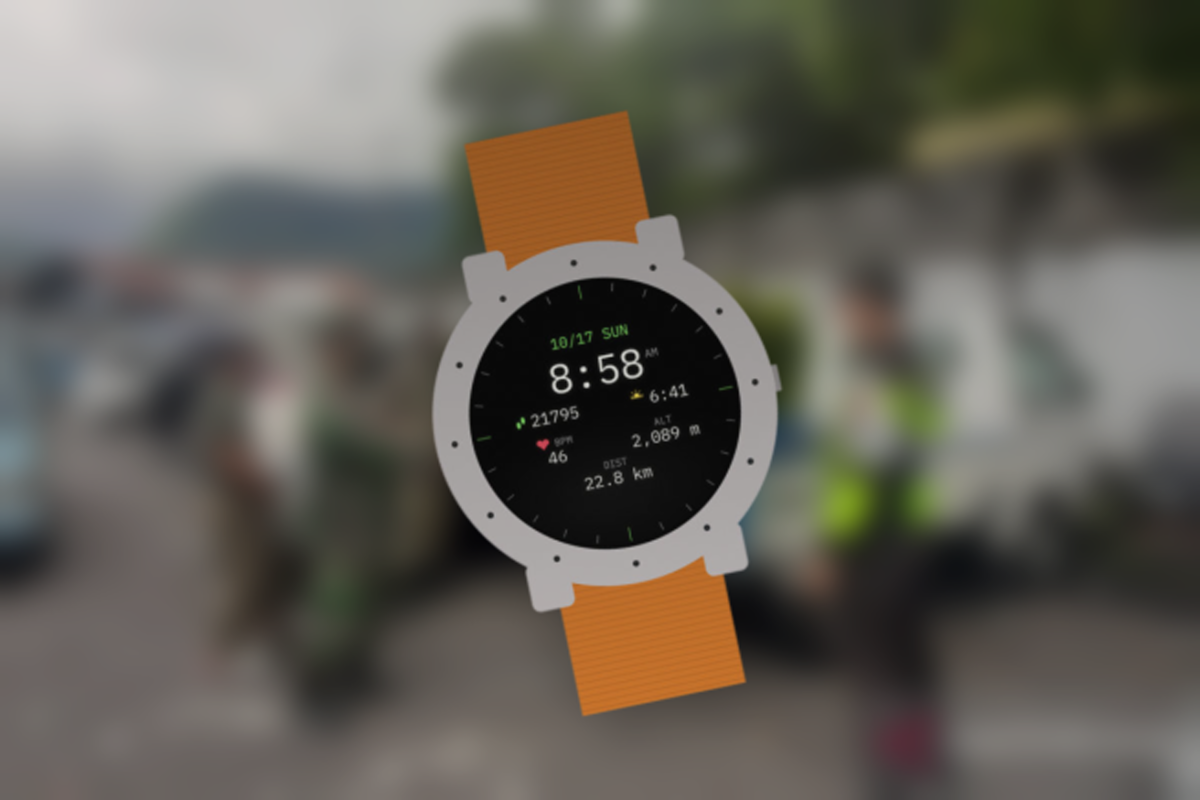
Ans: h=8 m=58
